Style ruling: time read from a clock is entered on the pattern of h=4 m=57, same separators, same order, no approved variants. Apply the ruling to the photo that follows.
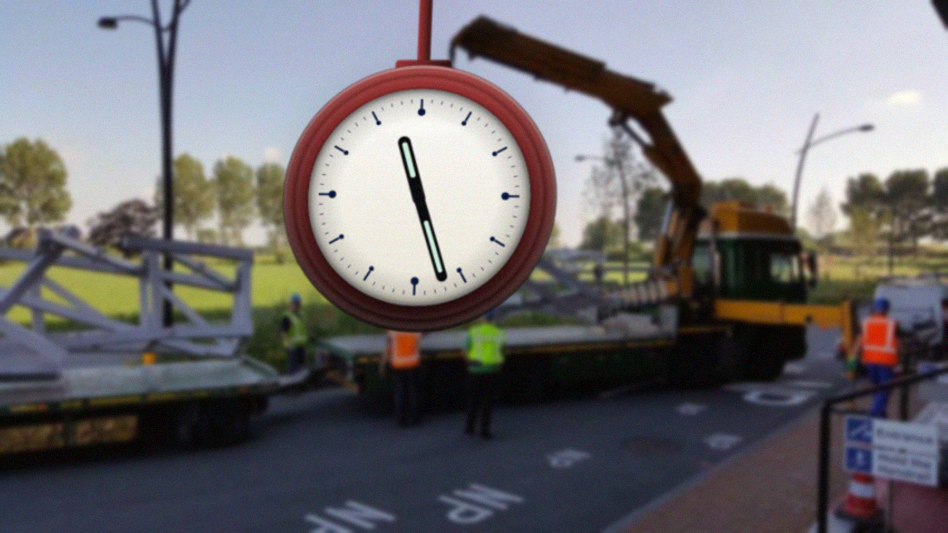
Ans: h=11 m=27
